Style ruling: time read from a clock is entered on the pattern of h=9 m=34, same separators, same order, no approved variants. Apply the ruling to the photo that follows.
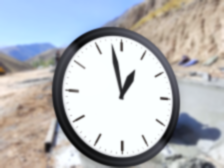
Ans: h=12 m=58
